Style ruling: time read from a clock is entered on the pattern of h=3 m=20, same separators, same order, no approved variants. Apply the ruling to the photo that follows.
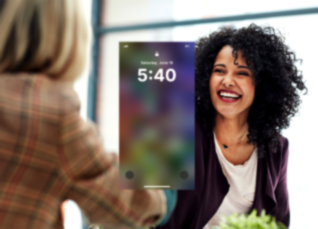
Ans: h=5 m=40
